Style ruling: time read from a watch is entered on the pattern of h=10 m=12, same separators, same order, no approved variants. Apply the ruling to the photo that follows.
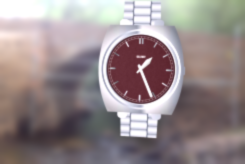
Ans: h=1 m=26
